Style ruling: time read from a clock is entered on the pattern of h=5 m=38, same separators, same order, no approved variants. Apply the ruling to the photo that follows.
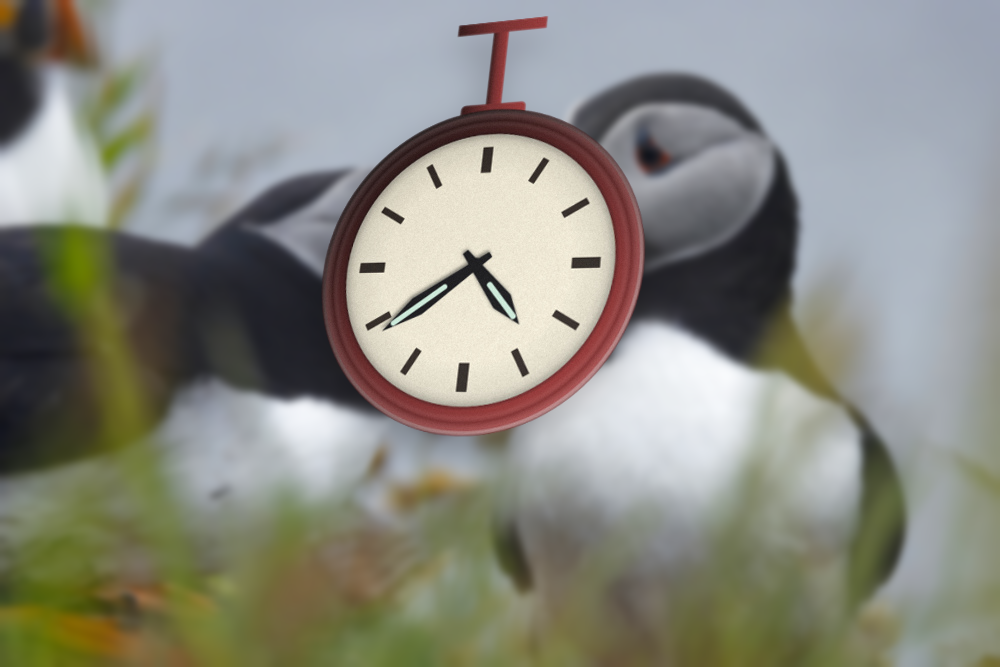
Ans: h=4 m=39
